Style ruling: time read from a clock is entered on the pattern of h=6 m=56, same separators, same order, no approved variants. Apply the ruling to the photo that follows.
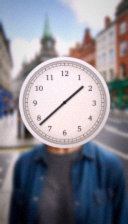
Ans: h=1 m=38
